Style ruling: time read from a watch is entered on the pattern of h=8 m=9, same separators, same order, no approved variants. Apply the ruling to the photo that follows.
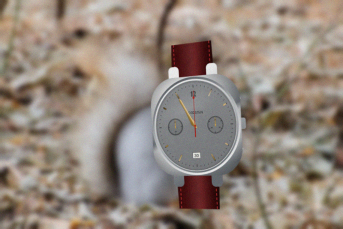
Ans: h=10 m=55
